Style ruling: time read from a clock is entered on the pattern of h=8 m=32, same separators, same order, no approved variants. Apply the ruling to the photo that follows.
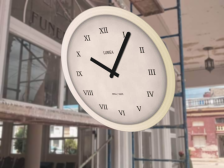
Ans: h=10 m=6
